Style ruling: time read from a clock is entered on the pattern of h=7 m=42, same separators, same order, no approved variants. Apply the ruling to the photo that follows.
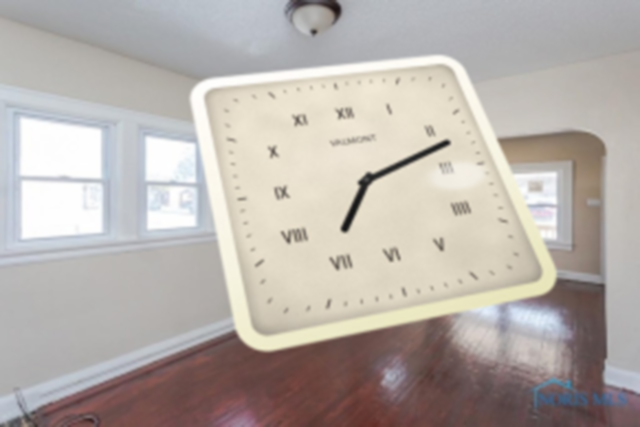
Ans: h=7 m=12
